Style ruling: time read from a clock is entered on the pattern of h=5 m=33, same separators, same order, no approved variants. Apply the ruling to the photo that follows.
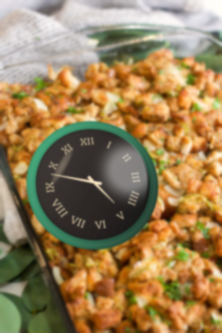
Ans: h=4 m=48
